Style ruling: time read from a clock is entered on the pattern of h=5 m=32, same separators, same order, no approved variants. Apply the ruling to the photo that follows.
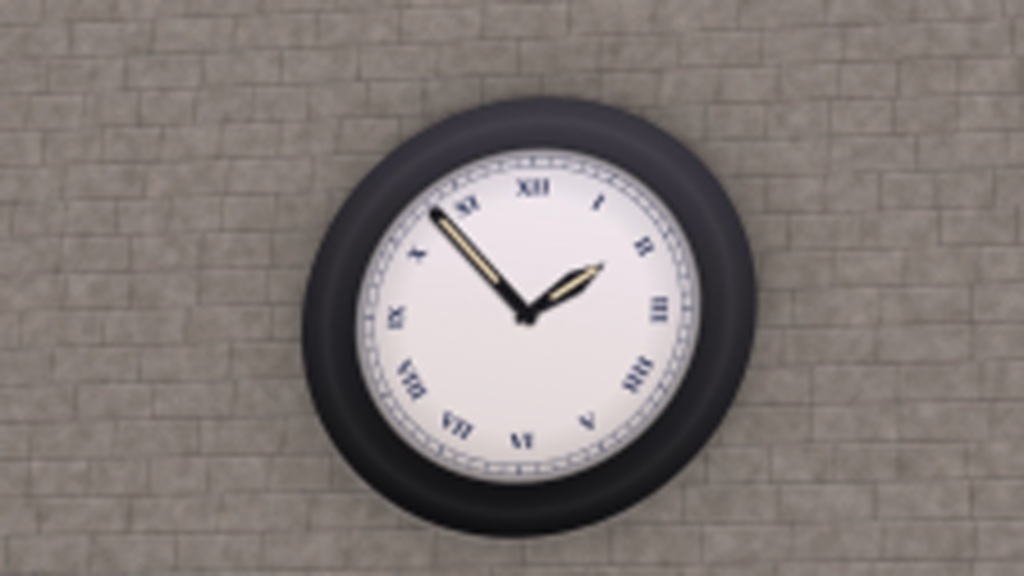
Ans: h=1 m=53
